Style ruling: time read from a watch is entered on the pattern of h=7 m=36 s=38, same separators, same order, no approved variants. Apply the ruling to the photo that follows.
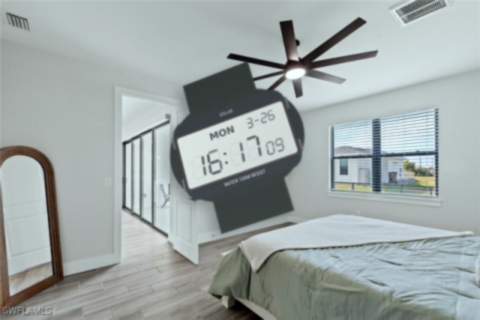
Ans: h=16 m=17 s=9
